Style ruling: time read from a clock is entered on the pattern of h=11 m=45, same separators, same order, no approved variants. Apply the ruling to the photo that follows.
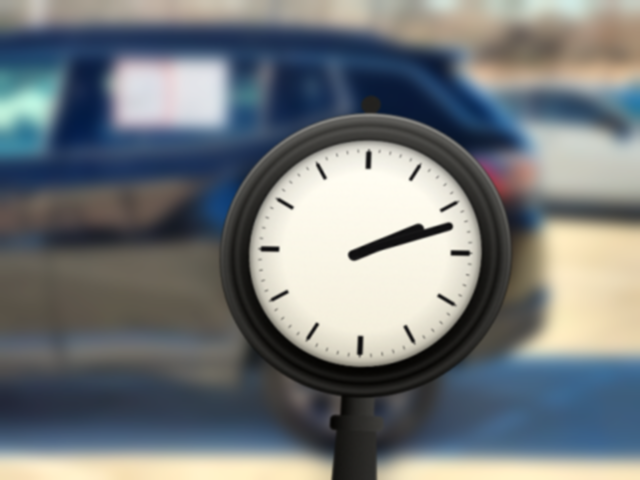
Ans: h=2 m=12
